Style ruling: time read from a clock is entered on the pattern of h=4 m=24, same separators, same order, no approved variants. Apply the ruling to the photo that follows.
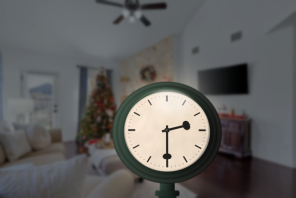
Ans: h=2 m=30
